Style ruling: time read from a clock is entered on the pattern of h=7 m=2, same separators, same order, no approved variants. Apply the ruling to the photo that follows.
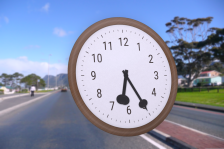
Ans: h=6 m=25
